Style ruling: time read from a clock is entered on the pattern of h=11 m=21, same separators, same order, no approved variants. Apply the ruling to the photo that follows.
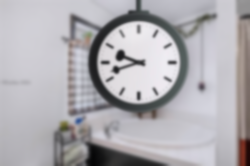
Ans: h=9 m=42
